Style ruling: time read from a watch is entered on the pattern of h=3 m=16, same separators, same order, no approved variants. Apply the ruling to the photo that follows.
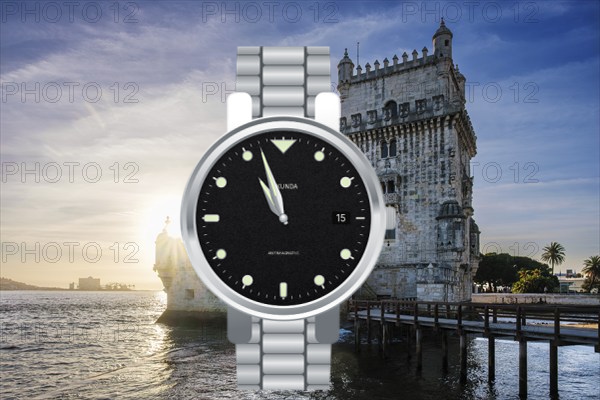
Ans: h=10 m=57
